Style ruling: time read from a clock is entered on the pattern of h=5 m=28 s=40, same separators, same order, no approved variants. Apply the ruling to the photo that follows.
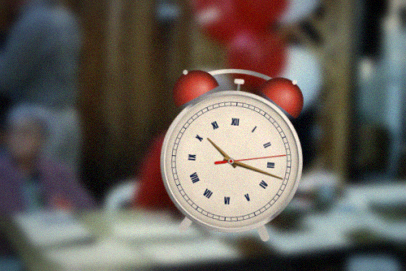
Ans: h=10 m=17 s=13
